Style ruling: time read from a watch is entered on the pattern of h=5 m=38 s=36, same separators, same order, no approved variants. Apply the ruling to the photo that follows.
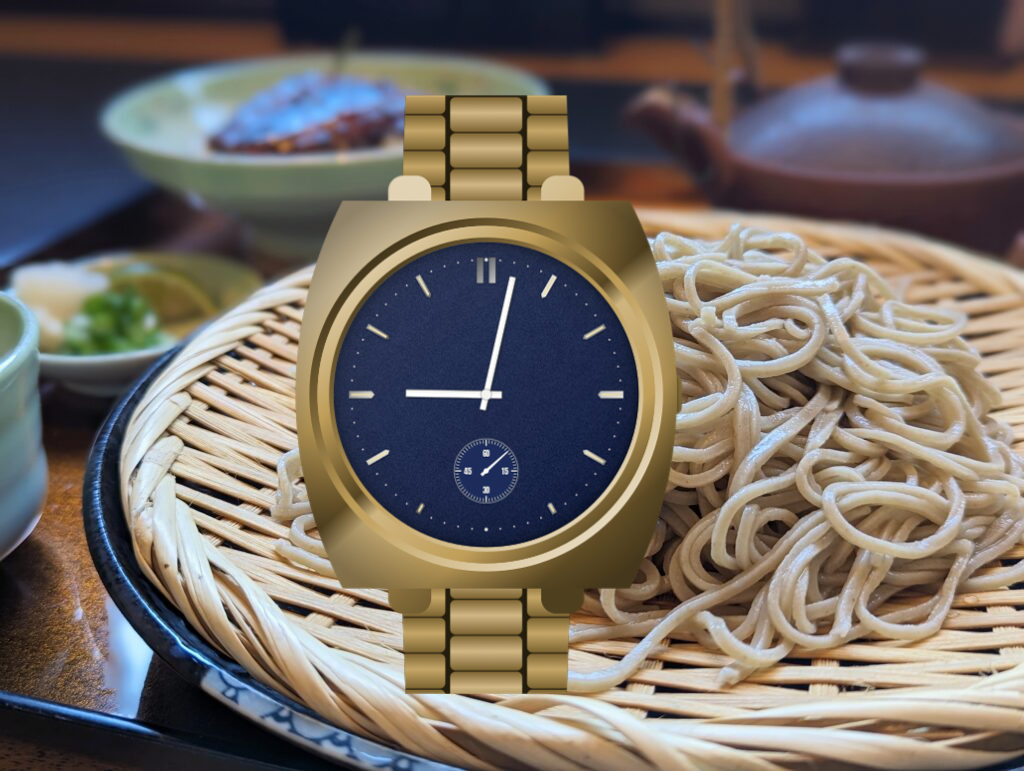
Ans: h=9 m=2 s=8
